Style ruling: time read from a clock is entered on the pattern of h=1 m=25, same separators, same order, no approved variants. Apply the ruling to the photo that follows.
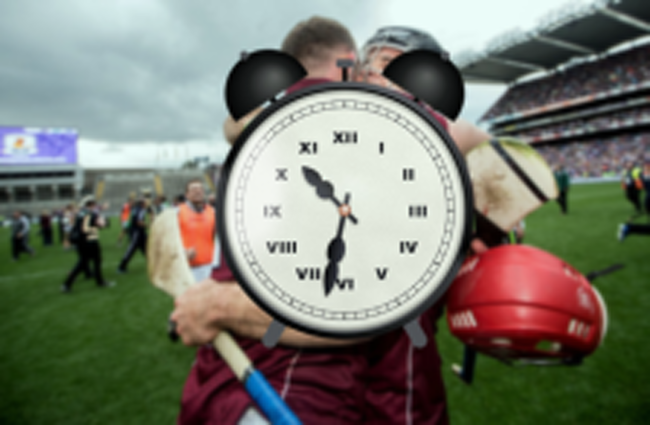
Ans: h=10 m=32
